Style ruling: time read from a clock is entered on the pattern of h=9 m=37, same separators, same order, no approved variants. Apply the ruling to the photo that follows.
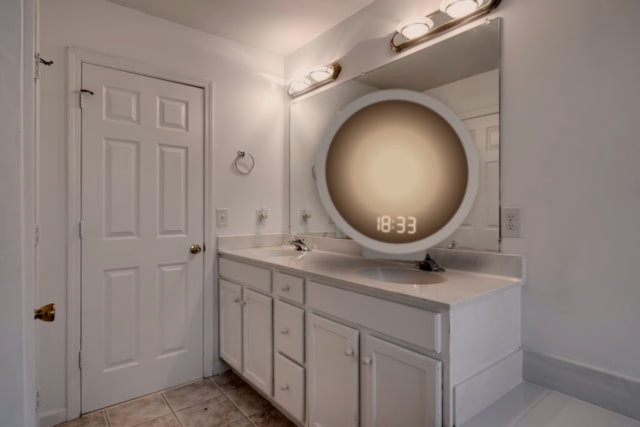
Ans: h=18 m=33
